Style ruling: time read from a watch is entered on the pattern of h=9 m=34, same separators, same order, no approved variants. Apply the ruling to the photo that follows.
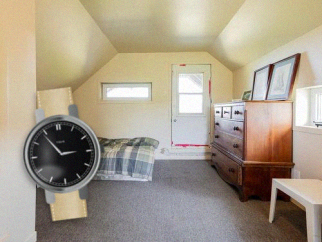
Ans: h=2 m=54
